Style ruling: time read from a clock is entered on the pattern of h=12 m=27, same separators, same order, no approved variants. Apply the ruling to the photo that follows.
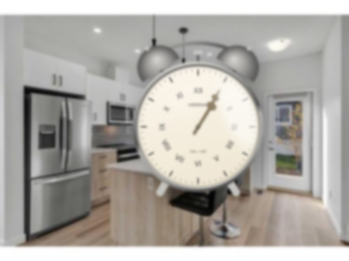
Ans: h=1 m=5
